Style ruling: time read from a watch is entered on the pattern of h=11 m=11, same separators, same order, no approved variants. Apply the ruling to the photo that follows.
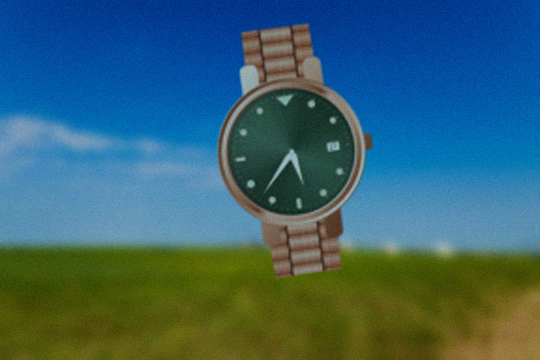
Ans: h=5 m=37
